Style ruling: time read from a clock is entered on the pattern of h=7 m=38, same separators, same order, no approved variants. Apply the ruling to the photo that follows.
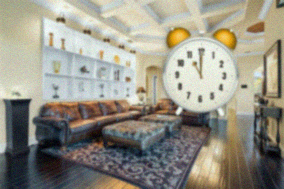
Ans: h=11 m=0
